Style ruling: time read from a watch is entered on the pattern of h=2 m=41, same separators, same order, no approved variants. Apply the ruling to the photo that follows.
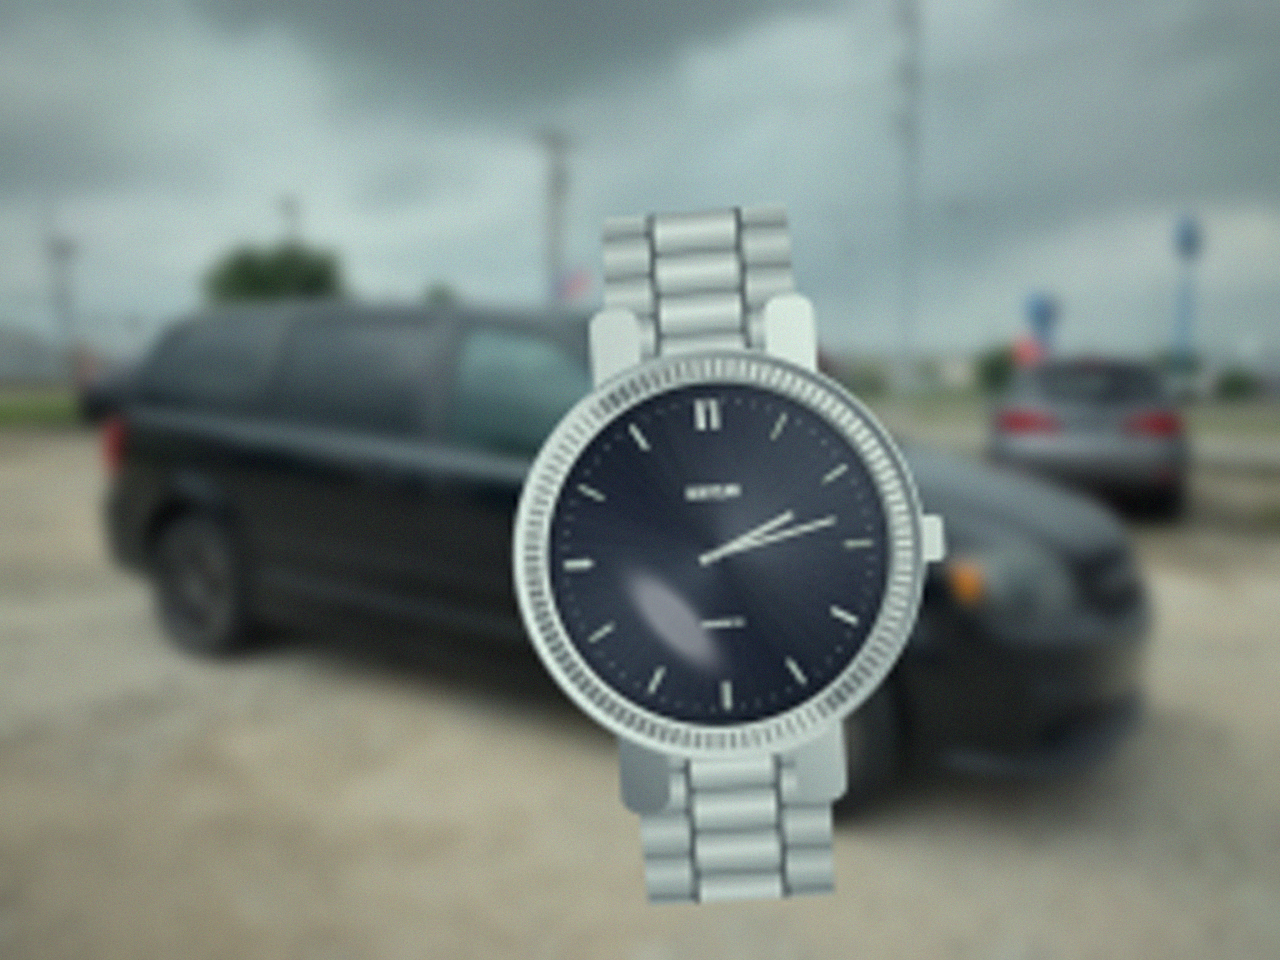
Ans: h=2 m=13
